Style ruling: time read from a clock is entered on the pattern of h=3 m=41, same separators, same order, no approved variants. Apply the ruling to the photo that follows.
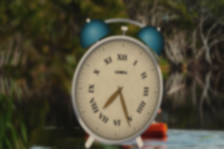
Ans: h=7 m=26
